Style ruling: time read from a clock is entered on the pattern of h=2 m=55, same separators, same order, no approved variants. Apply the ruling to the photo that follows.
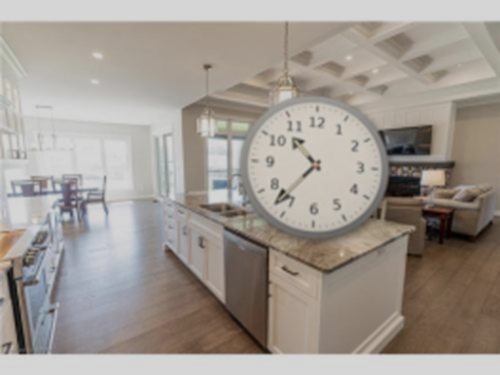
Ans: h=10 m=37
